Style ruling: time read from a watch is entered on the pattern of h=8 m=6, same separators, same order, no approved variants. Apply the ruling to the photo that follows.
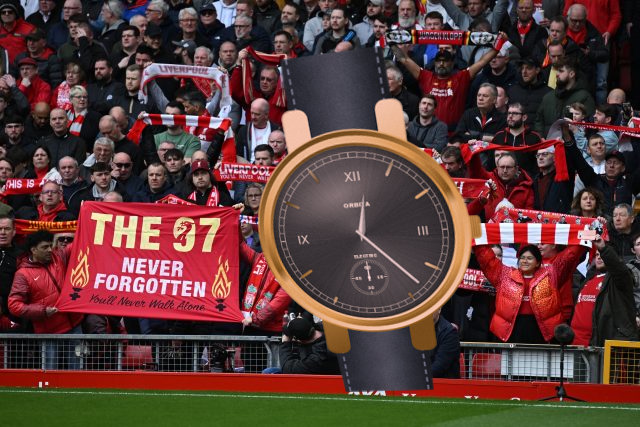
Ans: h=12 m=23
